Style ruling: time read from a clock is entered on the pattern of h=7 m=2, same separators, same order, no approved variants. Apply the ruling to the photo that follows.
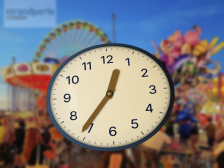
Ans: h=12 m=36
